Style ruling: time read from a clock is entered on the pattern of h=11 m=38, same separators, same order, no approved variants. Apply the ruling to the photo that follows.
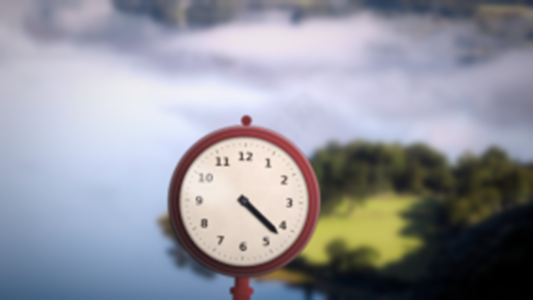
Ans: h=4 m=22
